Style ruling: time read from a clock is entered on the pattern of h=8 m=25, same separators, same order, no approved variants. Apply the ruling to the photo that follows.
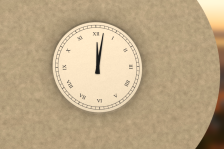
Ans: h=12 m=2
